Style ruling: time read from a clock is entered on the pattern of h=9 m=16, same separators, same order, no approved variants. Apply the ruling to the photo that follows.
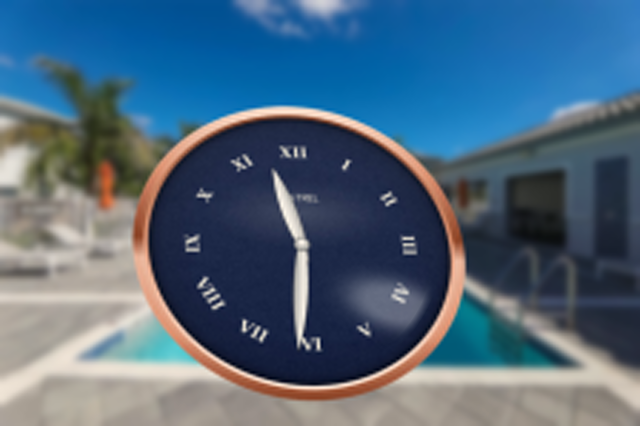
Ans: h=11 m=31
